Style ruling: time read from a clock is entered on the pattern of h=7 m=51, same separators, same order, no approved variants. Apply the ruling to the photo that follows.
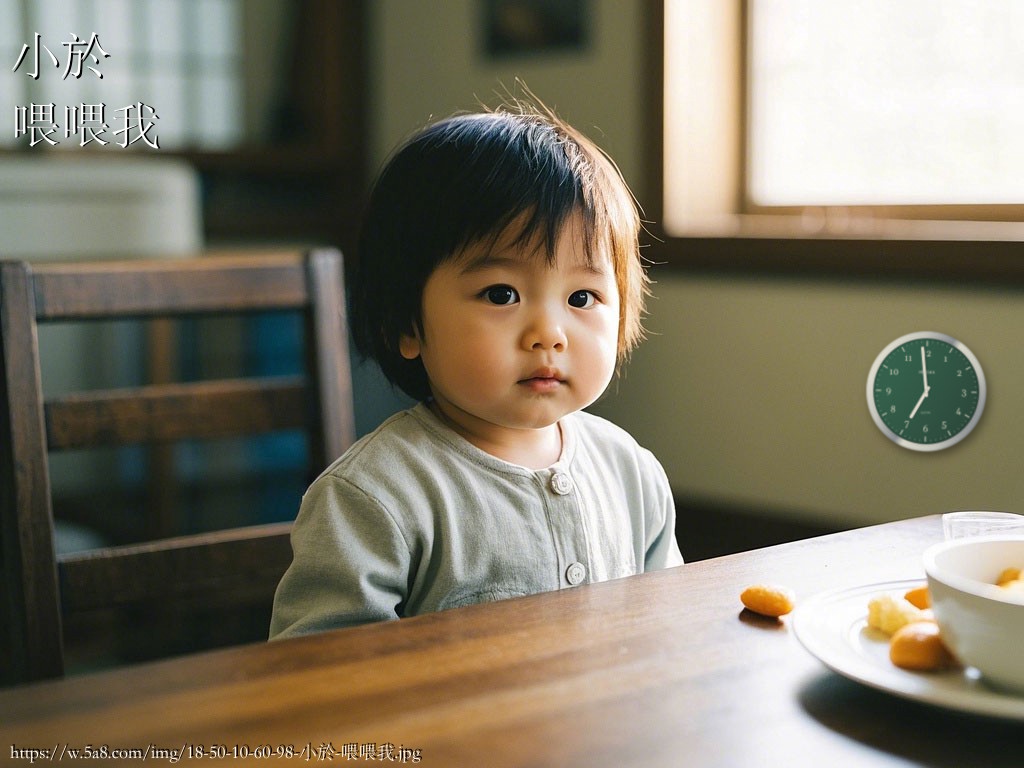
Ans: h=6 m=59
